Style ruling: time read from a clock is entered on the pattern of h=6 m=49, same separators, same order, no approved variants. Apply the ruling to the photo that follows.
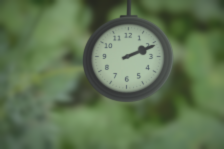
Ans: h=2 m=11
